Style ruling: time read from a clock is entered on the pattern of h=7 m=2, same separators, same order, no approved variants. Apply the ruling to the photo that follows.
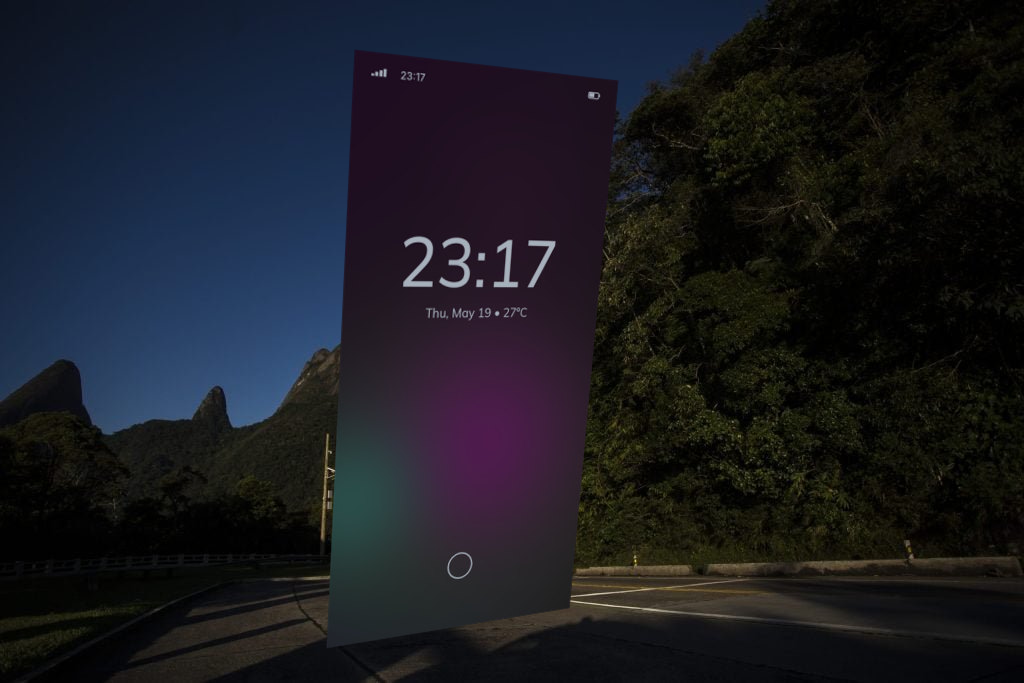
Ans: h=23 m=17
